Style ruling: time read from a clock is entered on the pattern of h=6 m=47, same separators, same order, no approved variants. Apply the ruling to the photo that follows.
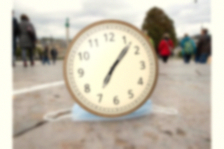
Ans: h=7 m=7
